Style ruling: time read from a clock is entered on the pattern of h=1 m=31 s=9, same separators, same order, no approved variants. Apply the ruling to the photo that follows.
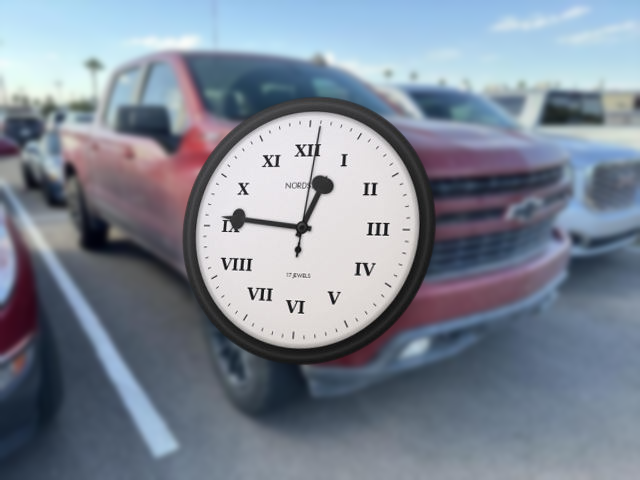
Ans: h=12 m=46 s=1
